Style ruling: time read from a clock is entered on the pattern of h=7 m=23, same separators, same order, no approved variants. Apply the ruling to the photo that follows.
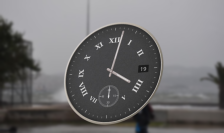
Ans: h=4 m=2
